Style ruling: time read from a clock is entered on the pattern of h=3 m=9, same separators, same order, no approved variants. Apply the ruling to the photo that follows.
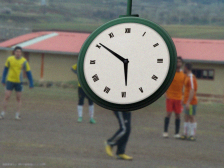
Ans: h=5 m=51
